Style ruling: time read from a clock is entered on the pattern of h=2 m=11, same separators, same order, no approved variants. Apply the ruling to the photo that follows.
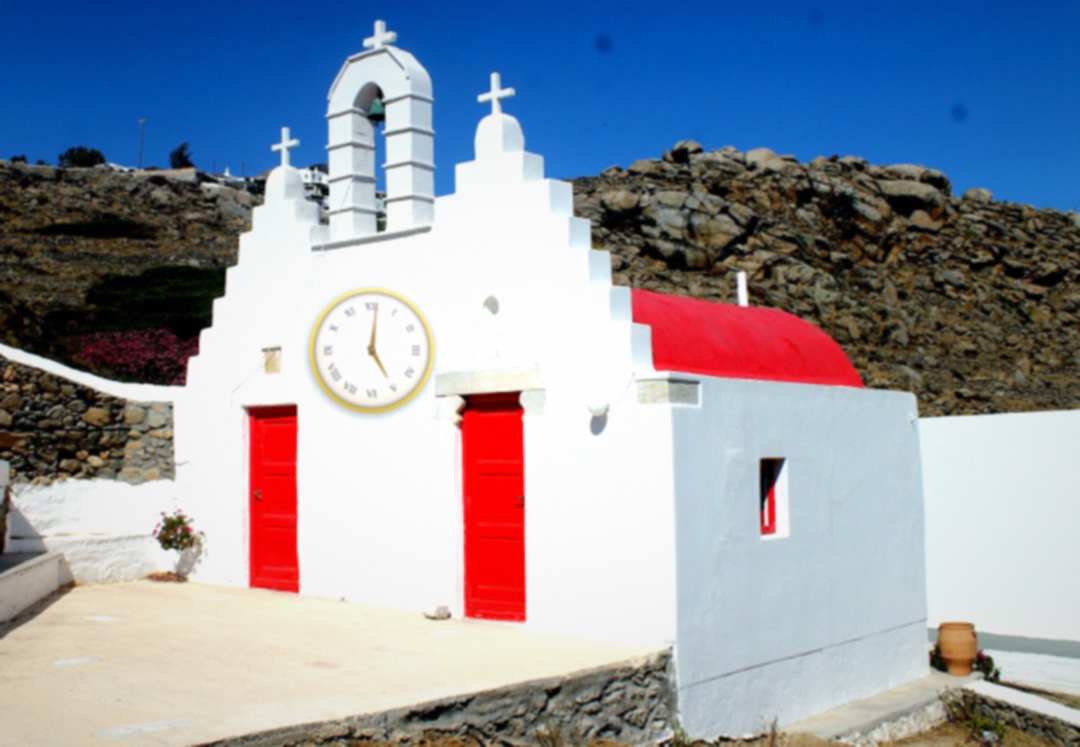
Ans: h=5 m=1
